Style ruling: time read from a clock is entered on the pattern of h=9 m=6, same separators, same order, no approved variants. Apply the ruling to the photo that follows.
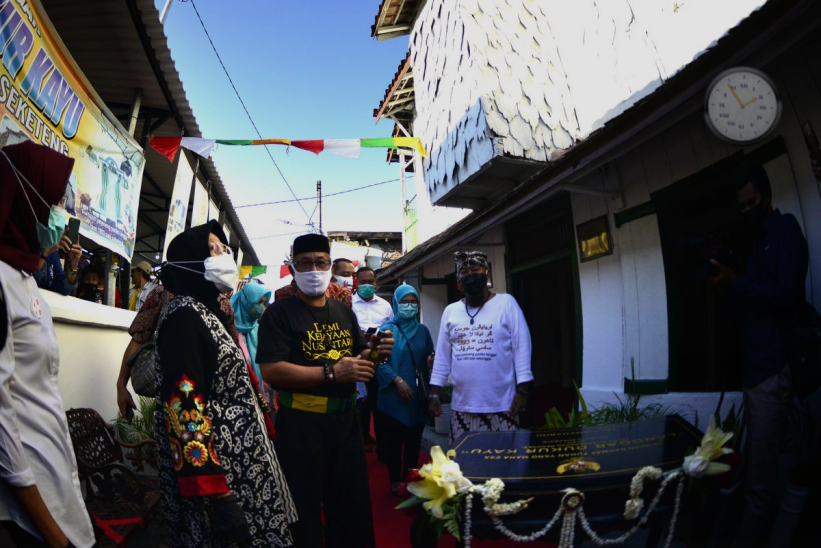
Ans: h=1 m=54
